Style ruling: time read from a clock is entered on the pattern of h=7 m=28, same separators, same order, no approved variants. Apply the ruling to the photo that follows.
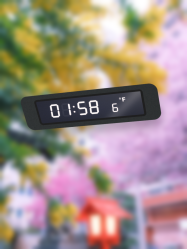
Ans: h=1 m=58
